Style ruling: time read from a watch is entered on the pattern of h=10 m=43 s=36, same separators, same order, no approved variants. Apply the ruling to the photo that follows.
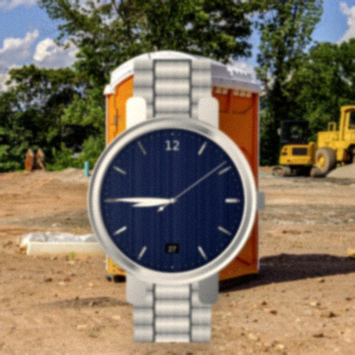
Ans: h=8 m=45 s=9
